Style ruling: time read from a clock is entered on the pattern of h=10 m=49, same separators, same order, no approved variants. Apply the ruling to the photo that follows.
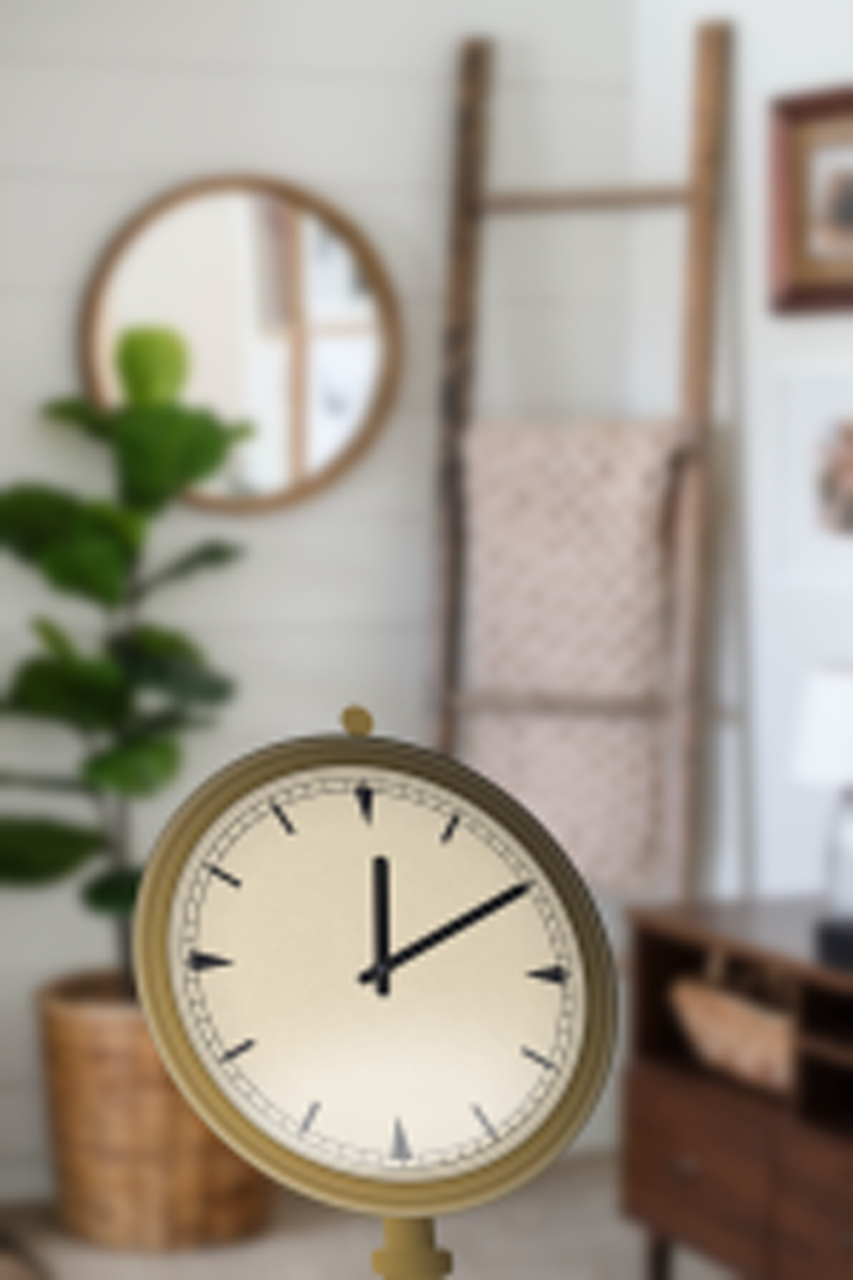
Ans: h=12 m=10
